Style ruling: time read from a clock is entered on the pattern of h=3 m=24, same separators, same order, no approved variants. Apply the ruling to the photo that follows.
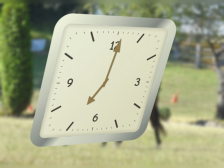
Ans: h=7 m=1
